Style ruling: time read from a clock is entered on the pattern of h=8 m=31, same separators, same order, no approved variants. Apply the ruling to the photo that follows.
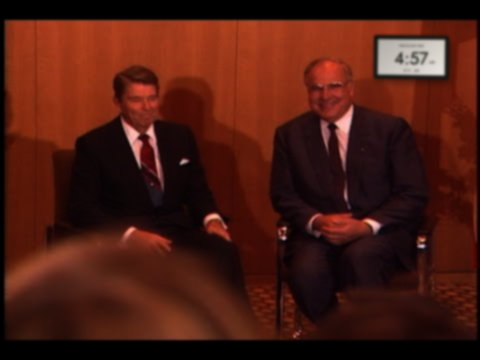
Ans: h=4 m=57
